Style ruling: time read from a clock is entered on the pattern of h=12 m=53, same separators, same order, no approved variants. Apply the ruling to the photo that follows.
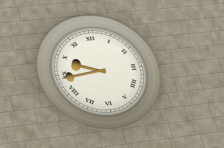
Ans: h=9 m=44
